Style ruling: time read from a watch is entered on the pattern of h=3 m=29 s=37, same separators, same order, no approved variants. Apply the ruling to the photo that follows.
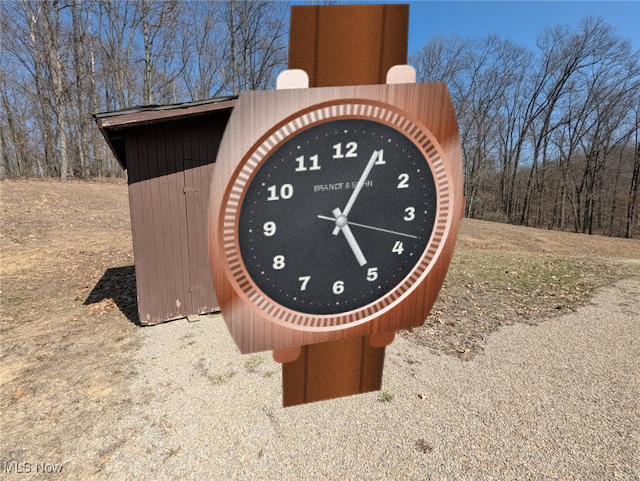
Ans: h=5 m=4 s=18
